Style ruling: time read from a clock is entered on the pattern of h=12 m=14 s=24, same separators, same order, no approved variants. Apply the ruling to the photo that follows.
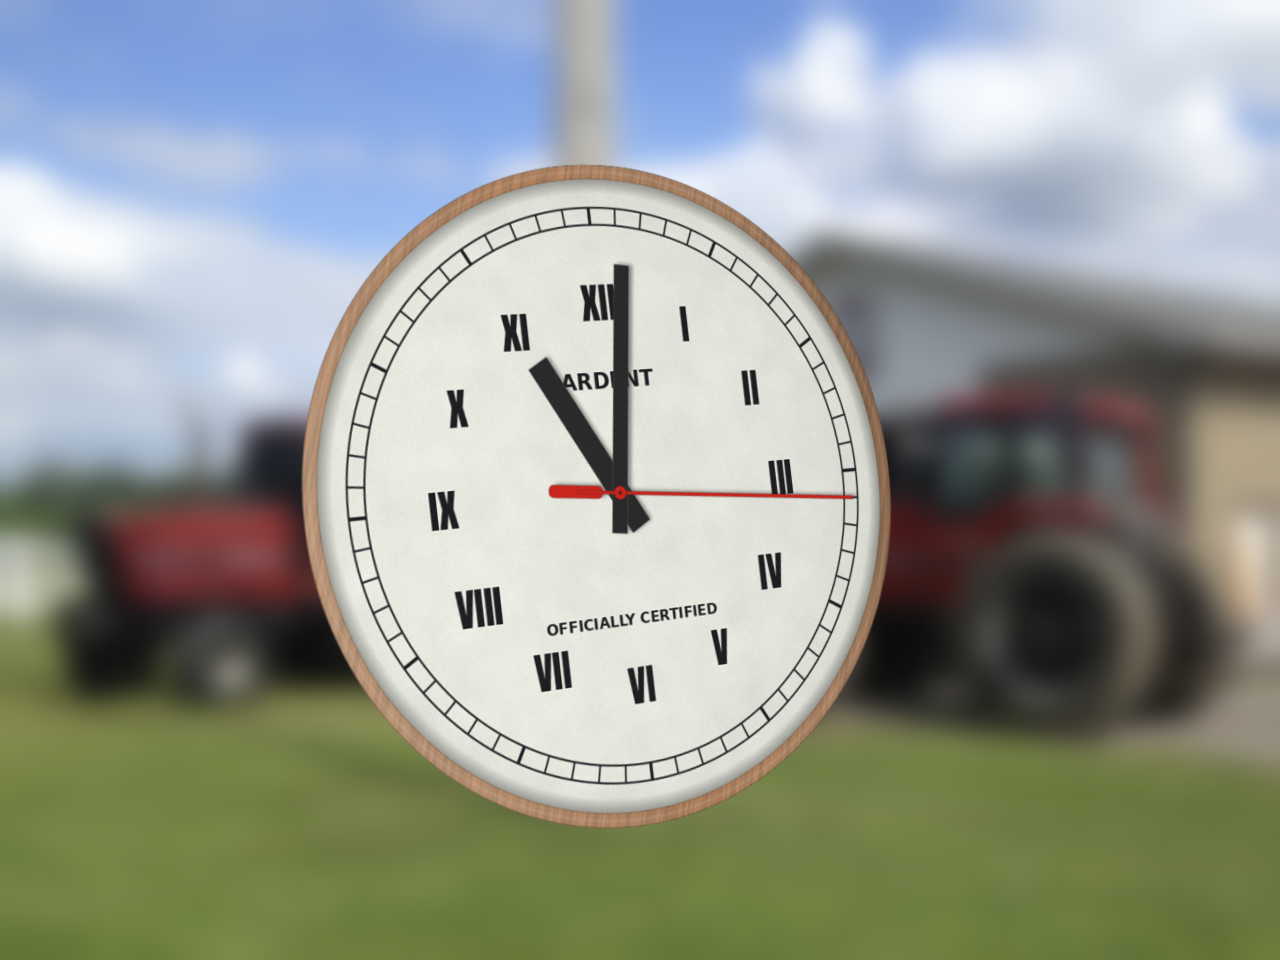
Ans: h=11 m=1 s=16
